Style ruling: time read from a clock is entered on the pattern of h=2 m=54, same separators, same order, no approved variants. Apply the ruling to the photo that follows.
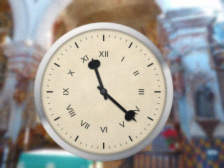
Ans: h=11 m=22
